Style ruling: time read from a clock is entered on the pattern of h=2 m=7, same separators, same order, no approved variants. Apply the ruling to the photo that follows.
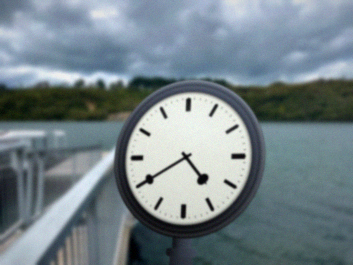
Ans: h=4 m=40
